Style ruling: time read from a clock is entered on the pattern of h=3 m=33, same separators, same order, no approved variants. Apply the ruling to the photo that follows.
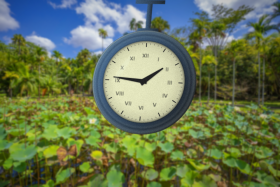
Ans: h=1 m=46
